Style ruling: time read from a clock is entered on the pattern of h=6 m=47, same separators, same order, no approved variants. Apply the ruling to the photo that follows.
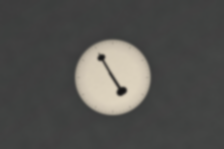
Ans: h=4 m=55
